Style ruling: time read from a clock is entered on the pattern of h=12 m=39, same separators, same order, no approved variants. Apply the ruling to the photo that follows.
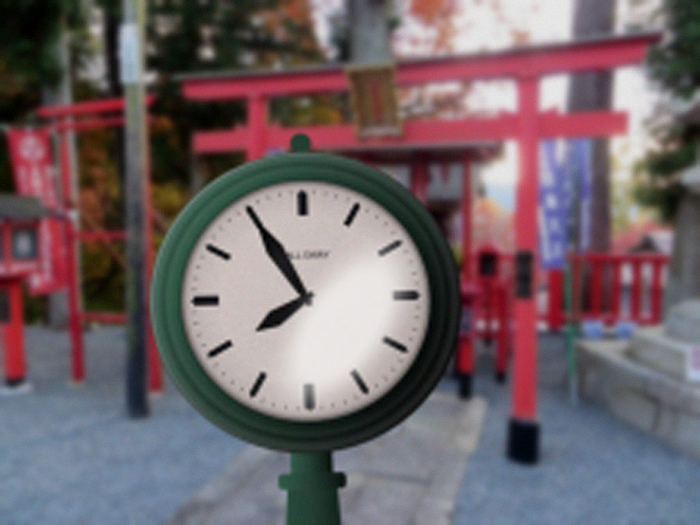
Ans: h=7 m=55
